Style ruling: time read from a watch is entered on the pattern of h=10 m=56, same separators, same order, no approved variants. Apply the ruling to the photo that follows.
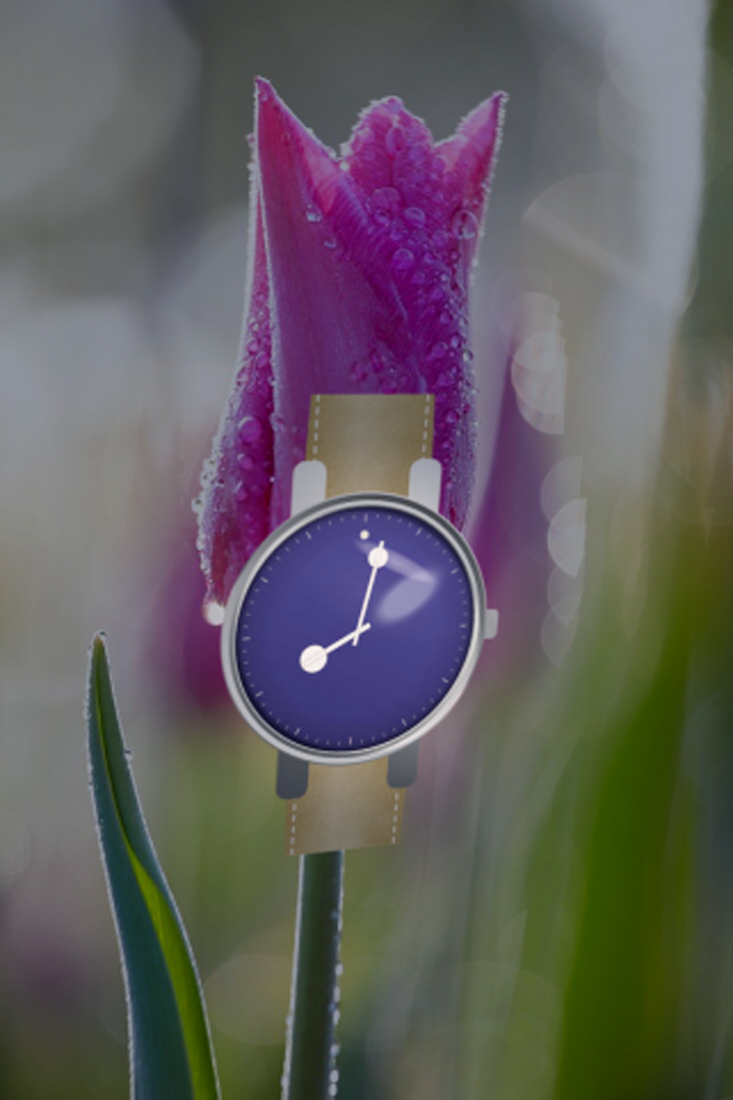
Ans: h=8 m=2
